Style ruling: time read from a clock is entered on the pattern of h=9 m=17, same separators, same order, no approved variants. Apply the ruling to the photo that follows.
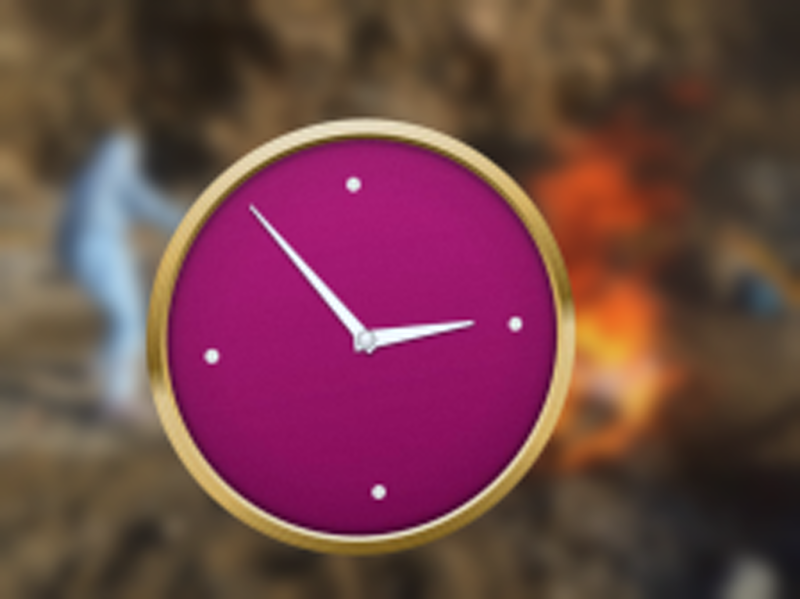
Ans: h=2 m=54
